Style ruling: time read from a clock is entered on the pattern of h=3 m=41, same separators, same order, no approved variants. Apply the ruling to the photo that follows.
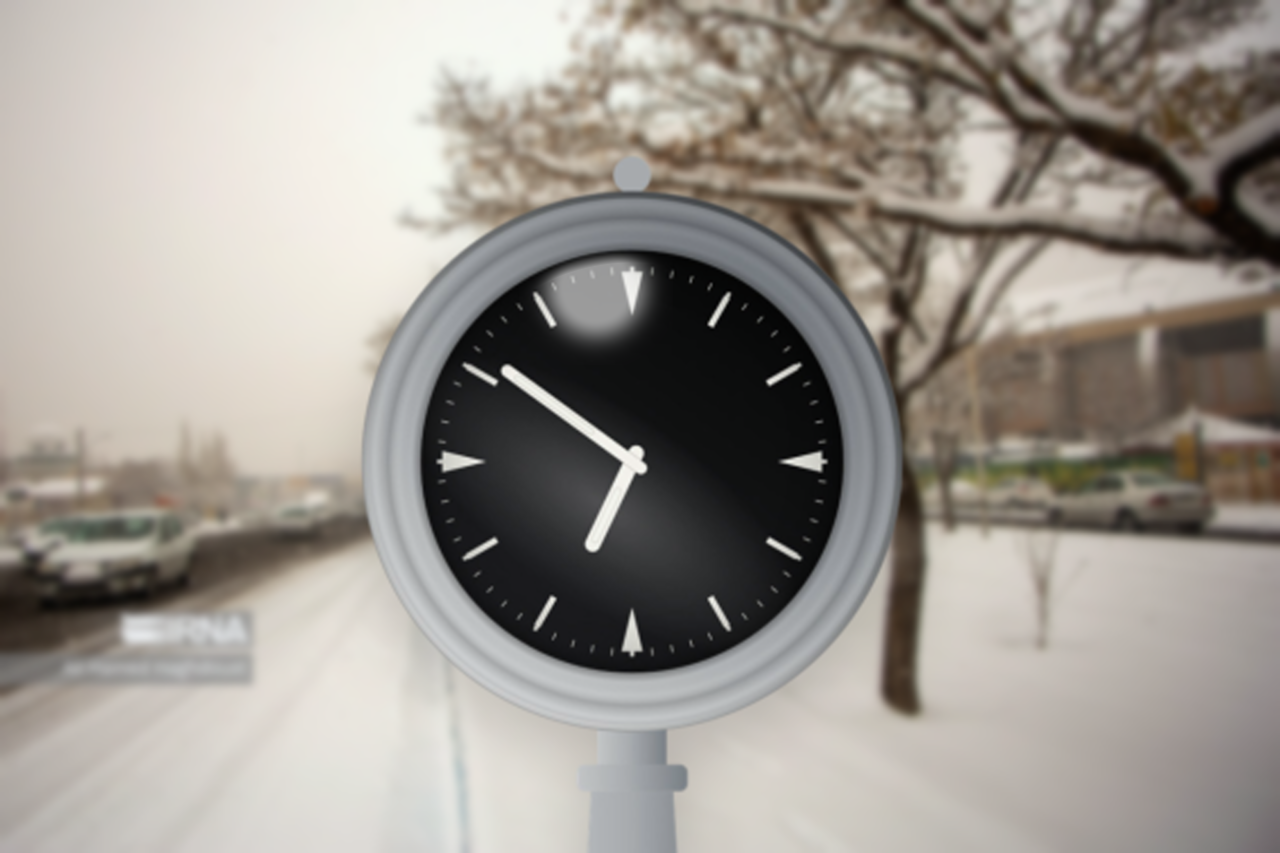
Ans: h=6 m=51
